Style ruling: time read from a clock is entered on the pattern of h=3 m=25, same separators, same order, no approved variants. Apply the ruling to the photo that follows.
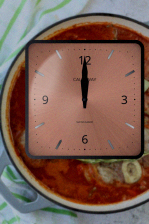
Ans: h=12 m=0
